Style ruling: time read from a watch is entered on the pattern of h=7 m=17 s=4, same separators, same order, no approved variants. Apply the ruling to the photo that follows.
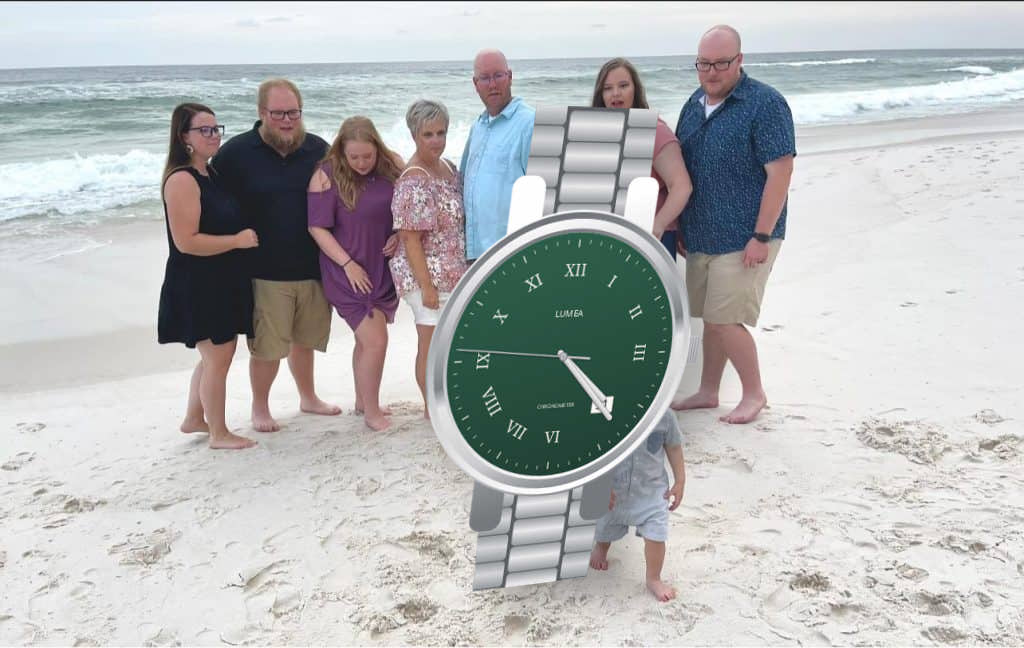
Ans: h=4 m=22 s=46
